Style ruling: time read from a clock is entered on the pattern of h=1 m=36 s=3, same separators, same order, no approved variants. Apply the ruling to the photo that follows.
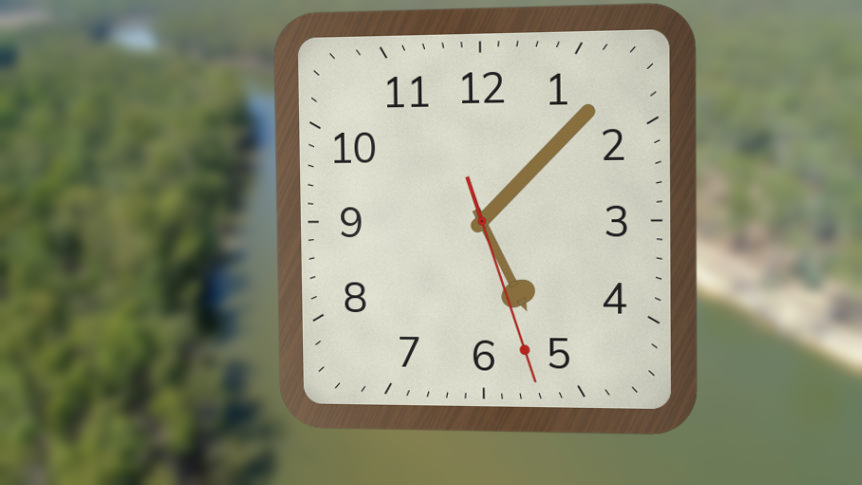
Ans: h=5 m=7 s=27
